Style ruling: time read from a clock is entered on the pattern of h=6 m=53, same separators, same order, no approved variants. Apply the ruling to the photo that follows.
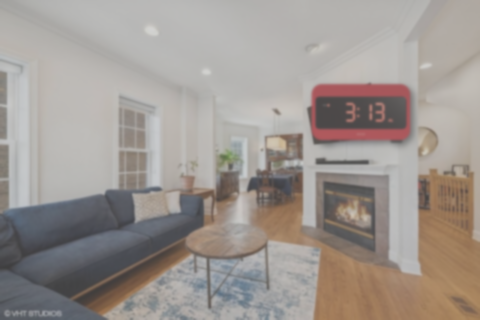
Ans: h=3 m=13
